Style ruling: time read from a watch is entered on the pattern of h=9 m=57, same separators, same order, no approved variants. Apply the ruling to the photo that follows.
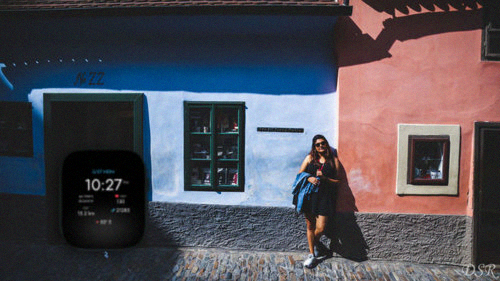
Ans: h=10 m=27
